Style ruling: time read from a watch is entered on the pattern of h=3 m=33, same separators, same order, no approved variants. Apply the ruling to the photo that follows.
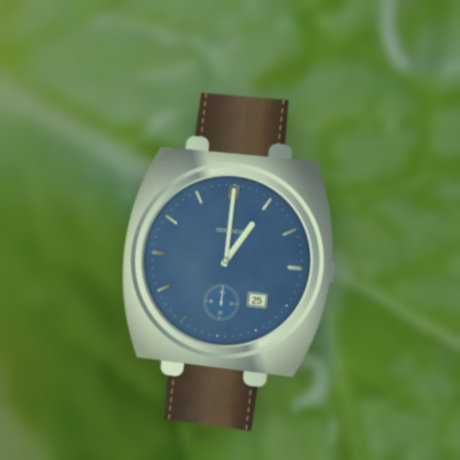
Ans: h=1 m=0
